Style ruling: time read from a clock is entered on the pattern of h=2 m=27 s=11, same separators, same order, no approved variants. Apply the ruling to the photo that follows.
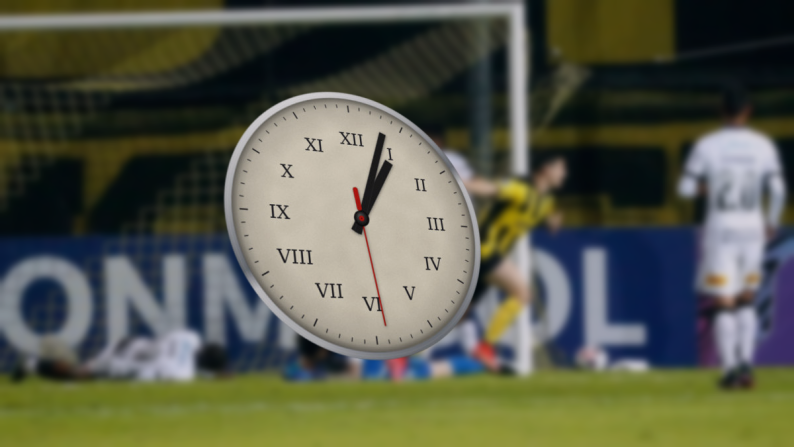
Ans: h=1 m=3 s=29
